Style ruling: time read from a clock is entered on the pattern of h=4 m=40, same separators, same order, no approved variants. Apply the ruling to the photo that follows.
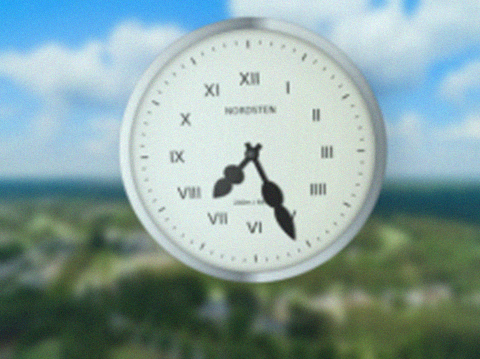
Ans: h=7 m=26
